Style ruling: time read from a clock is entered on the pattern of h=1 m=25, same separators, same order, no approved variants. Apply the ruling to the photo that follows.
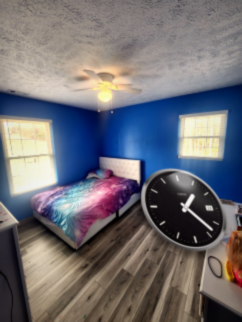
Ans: h=1 m=23
